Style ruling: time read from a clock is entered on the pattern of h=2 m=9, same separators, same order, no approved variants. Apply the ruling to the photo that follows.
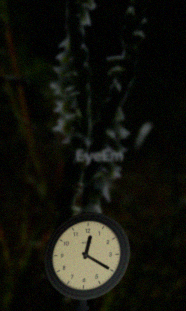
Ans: h=12 m=20
